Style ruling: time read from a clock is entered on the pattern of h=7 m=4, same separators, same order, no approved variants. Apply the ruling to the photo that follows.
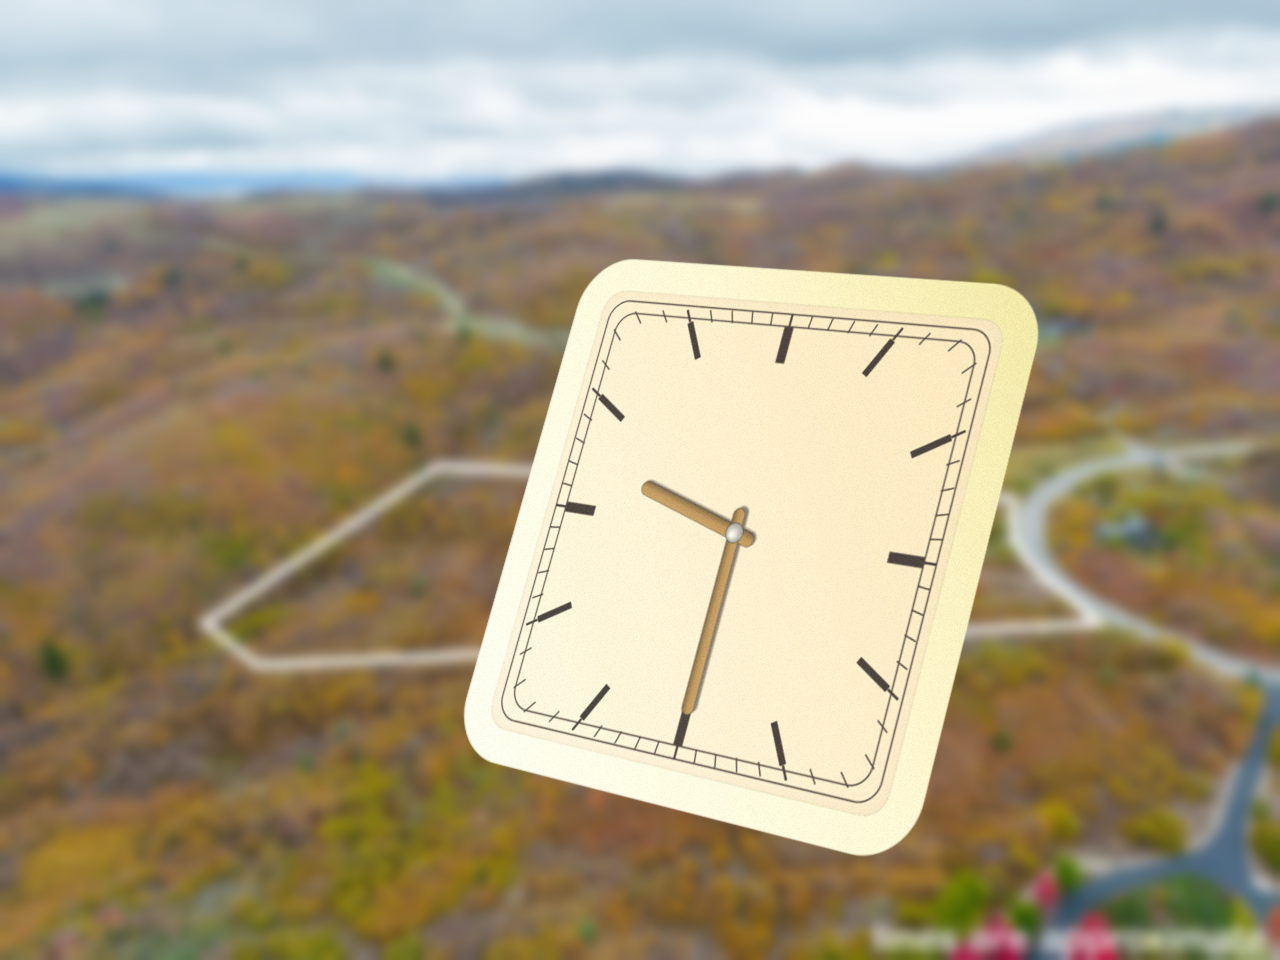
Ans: h=9 m=30
